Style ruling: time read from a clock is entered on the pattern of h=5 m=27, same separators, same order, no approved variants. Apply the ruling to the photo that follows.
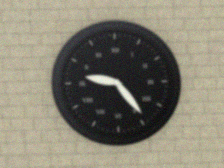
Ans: h=9 m=24
